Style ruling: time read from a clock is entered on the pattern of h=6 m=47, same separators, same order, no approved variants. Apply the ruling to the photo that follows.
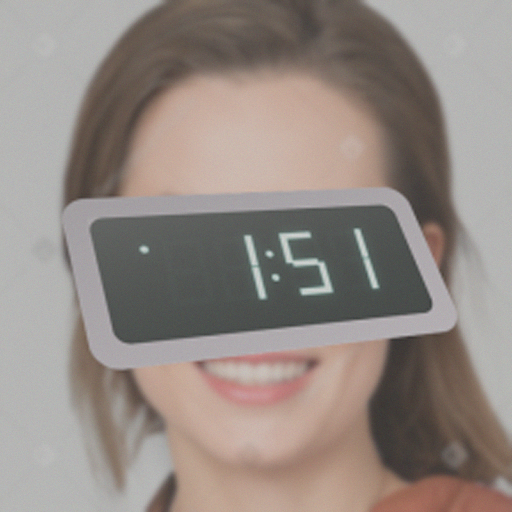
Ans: h=1 m=51
